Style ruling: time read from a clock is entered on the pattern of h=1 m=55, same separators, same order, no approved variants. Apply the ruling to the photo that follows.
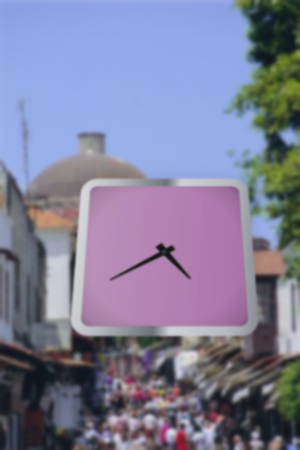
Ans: h=4 m=40
